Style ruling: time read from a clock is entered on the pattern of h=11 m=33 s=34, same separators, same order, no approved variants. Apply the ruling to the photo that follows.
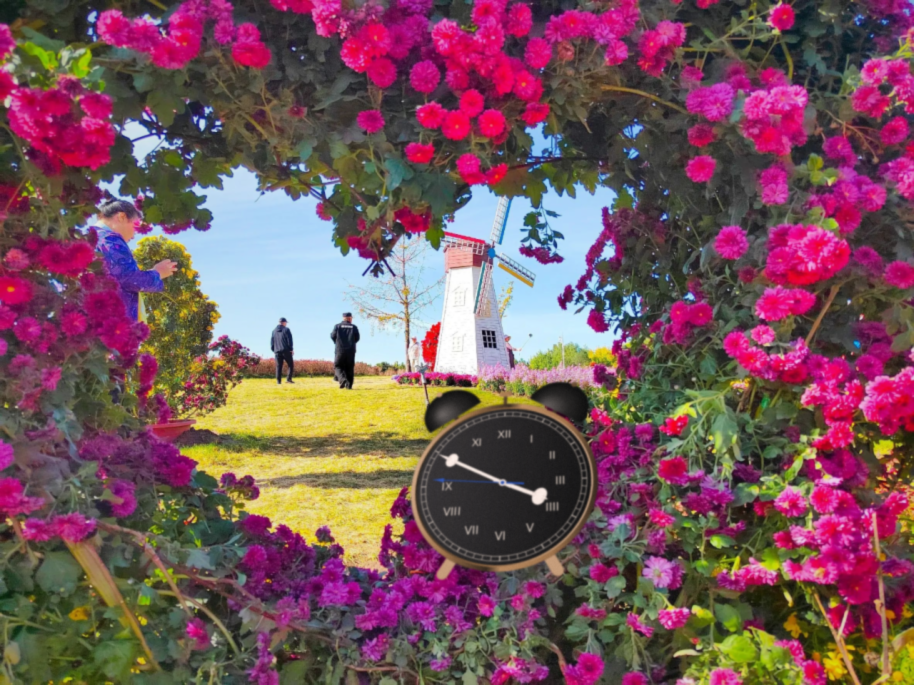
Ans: h=3 m=49 s=46
